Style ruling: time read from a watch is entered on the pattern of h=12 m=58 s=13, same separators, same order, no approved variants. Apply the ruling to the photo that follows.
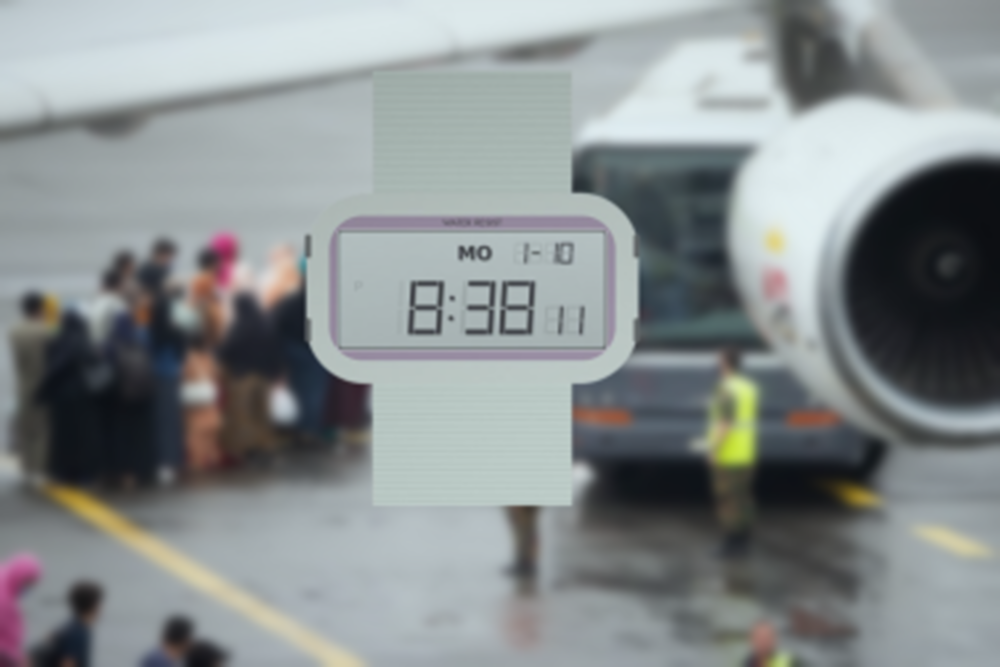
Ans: h=8 m=38 s=11
